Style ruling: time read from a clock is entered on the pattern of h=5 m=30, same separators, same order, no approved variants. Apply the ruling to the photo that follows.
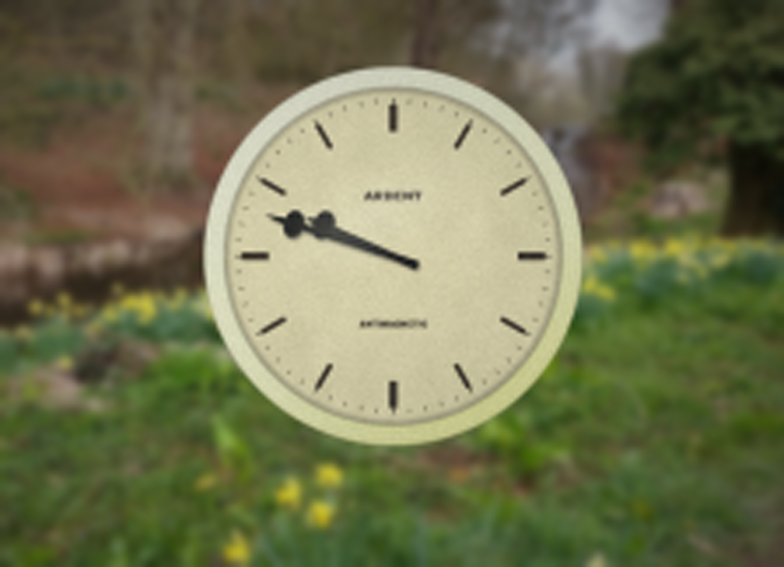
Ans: h=9 m=48
